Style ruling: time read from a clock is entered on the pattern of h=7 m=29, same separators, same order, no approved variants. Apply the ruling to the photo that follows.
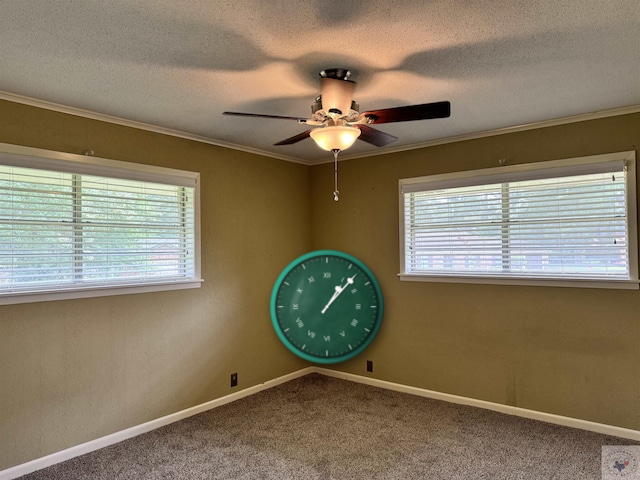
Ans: h=1 m=7
